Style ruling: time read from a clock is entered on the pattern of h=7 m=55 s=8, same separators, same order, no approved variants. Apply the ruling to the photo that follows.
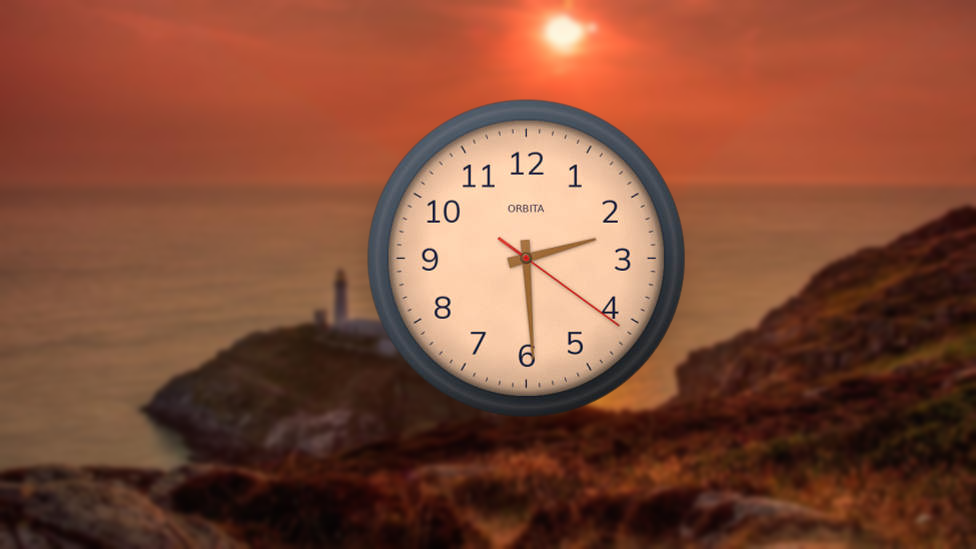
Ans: h=2 m=29 s=21
